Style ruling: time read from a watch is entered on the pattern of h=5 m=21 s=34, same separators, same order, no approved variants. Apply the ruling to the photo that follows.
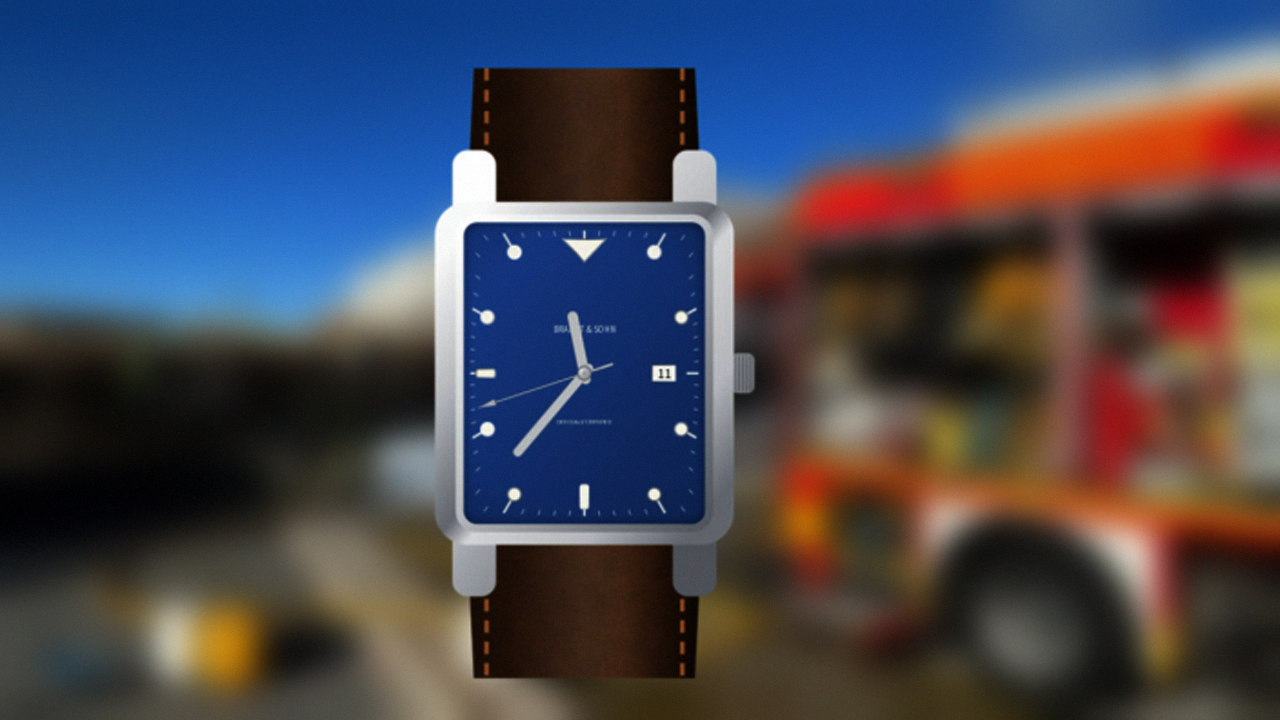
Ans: h=11 m=36 s=42
